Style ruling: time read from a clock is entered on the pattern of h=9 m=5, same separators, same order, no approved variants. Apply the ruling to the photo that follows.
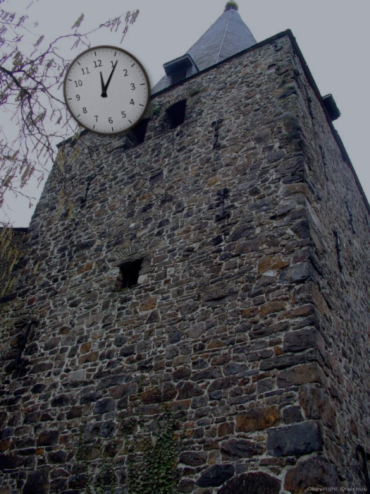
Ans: h=12 m=6
